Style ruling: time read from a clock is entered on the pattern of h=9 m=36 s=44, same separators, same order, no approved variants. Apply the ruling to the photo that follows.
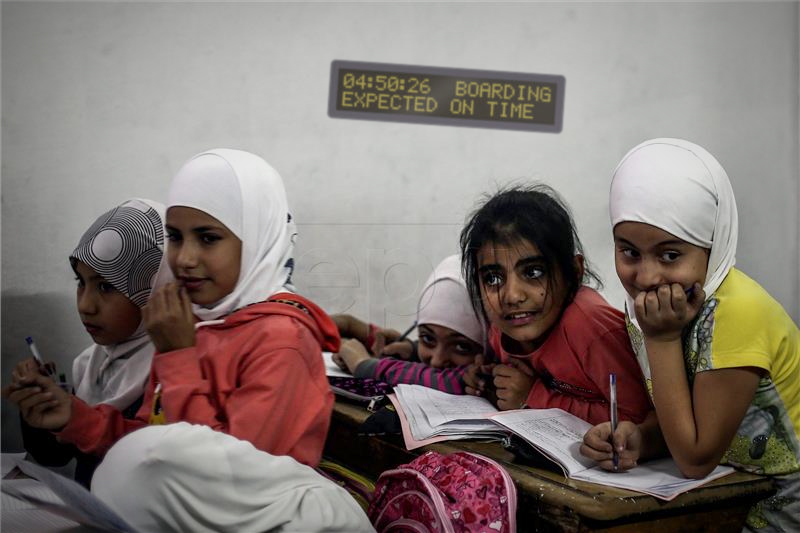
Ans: h=4 m=50 s=26
